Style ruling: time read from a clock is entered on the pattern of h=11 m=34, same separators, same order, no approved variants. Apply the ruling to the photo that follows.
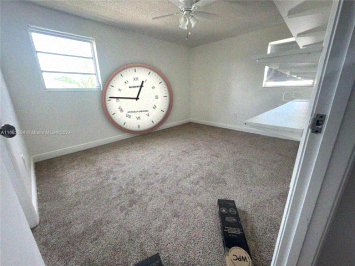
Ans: h=12 m=46
